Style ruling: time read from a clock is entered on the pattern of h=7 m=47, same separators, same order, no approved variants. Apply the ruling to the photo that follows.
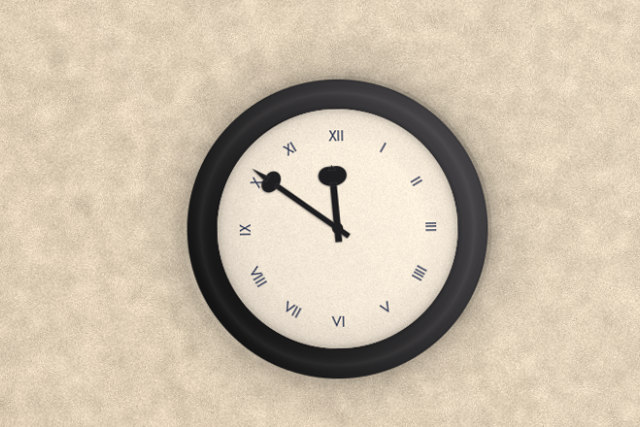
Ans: h=11 m=51
